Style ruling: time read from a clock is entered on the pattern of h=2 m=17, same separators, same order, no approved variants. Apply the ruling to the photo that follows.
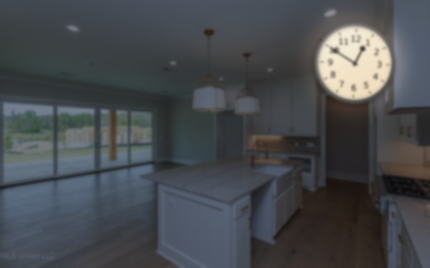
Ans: h=12 m=50
